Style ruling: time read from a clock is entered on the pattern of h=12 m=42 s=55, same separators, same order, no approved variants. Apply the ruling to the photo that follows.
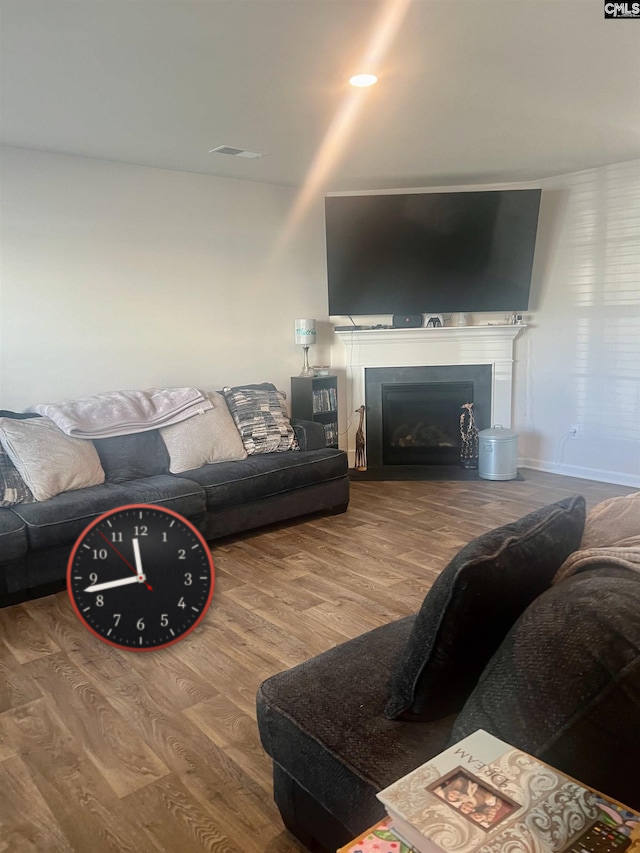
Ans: h=11 m=42 s=53
